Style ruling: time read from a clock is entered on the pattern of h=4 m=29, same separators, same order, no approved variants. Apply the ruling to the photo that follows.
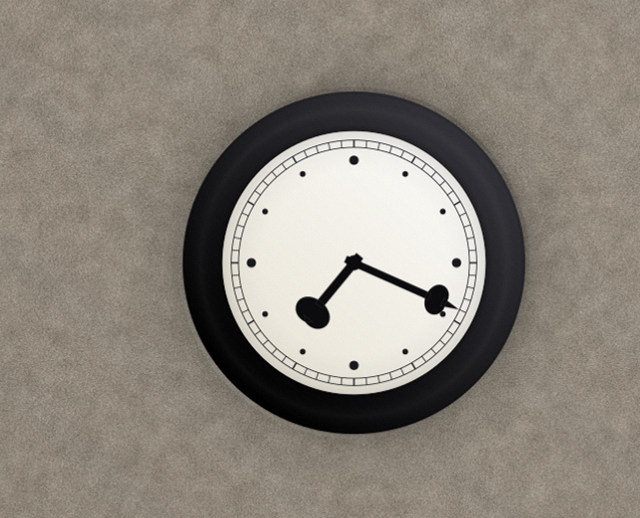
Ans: h=7 m=19
